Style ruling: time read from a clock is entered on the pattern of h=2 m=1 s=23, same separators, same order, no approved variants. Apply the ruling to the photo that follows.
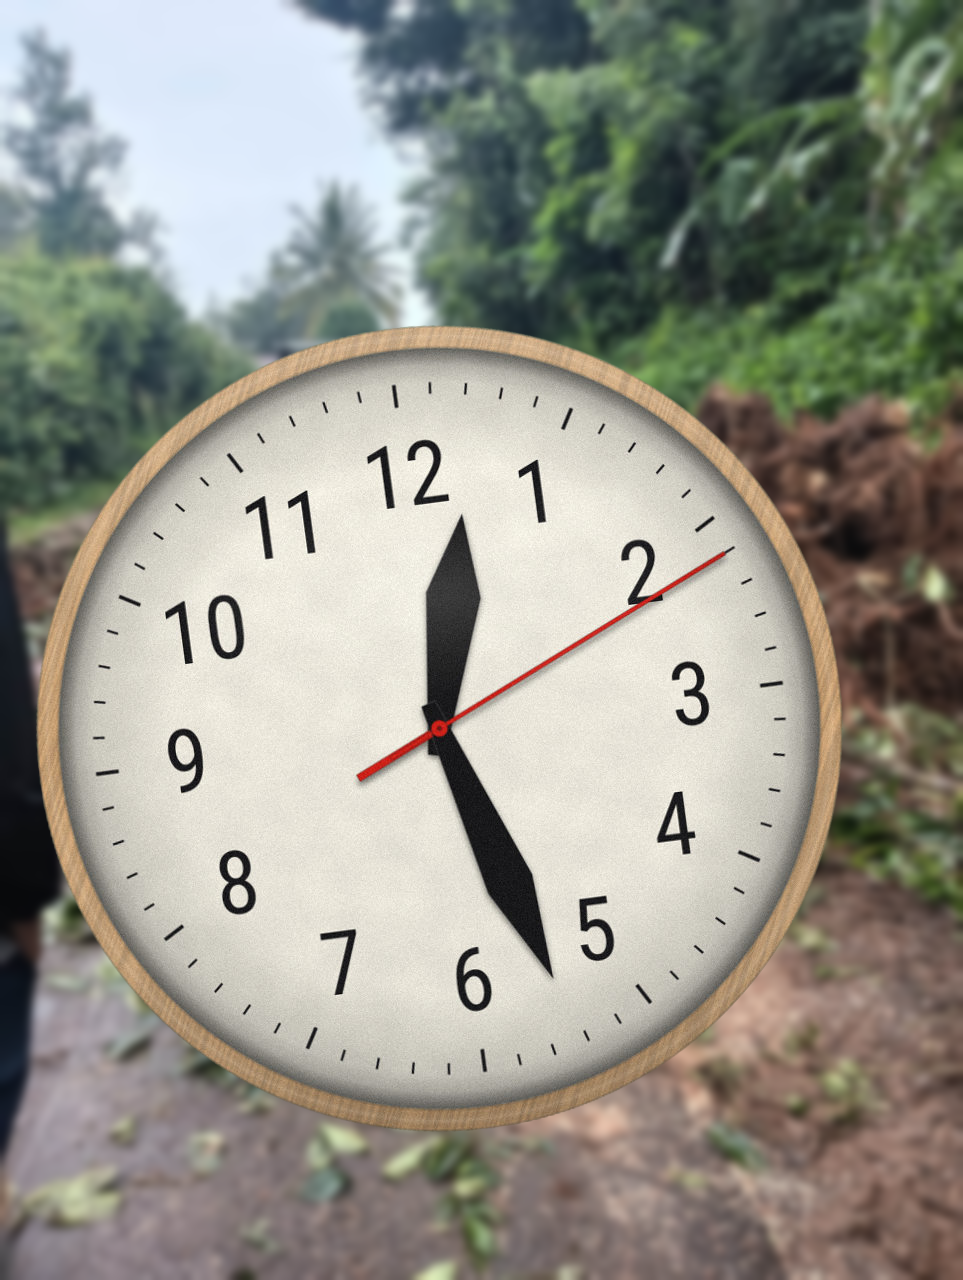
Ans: h=12 m=27 s=11
